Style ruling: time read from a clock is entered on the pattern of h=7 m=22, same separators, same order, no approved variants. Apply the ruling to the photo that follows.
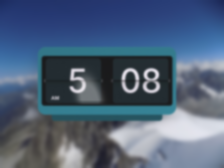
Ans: h=5 m=8
